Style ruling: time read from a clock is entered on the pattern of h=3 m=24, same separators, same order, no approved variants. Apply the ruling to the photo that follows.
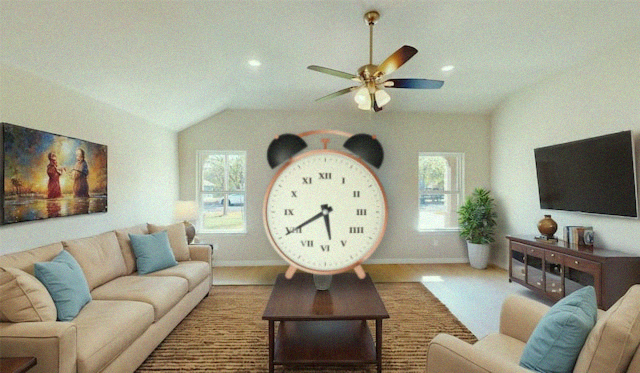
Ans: h=5 m=40
